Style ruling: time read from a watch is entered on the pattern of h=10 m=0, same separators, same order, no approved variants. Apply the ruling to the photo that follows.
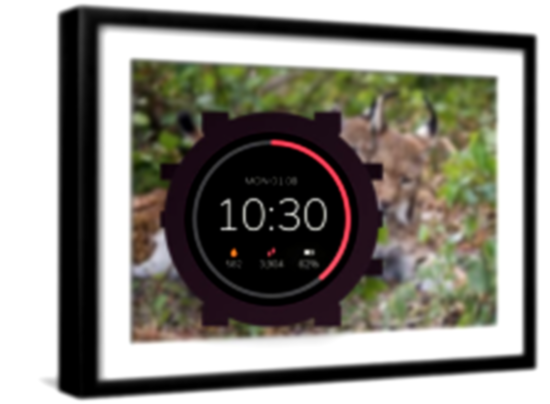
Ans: h=10 m=30
